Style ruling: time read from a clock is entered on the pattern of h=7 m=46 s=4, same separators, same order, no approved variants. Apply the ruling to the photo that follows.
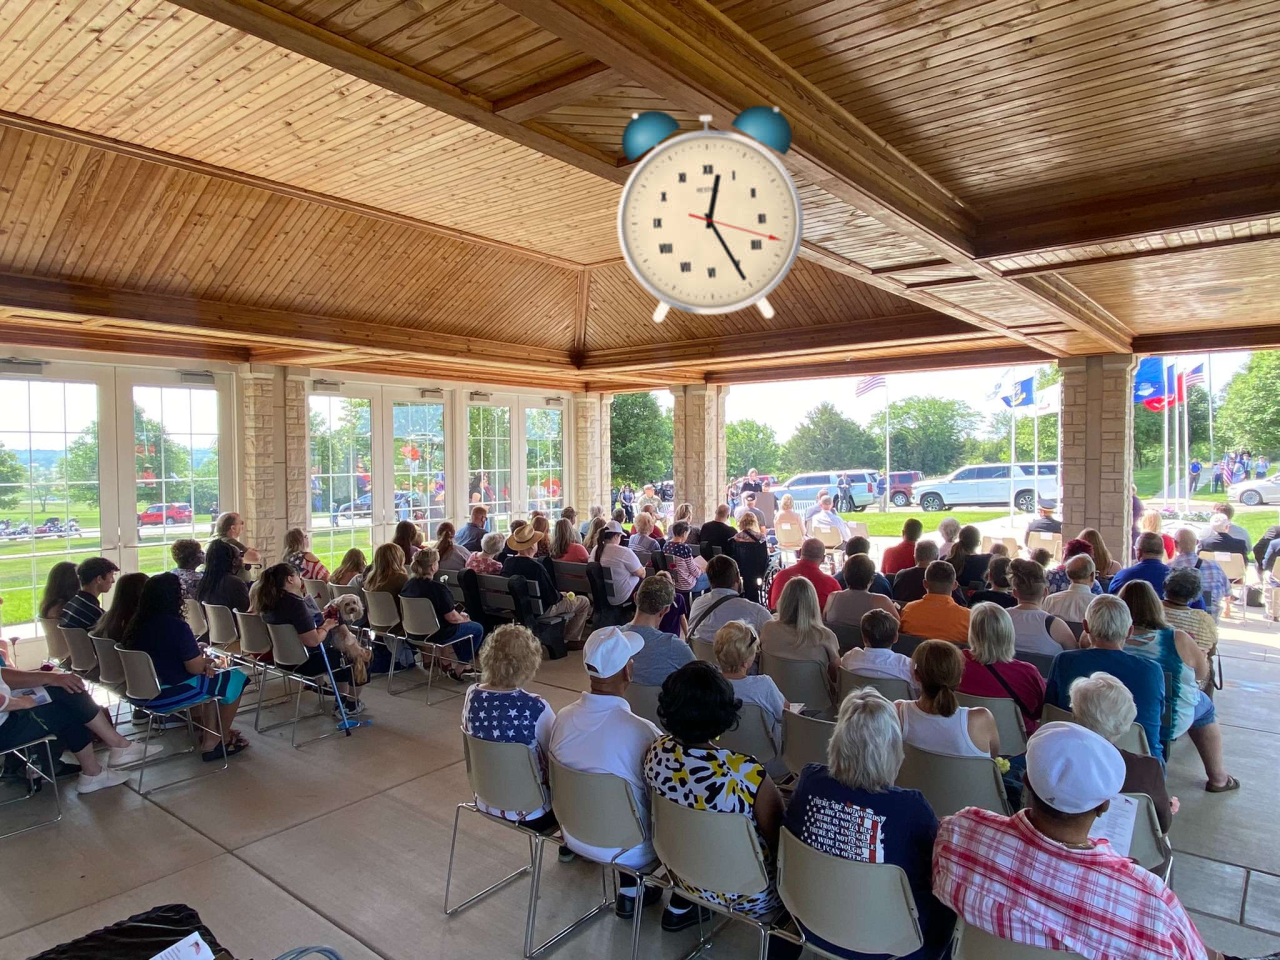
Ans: h=12 m=25 s=18
